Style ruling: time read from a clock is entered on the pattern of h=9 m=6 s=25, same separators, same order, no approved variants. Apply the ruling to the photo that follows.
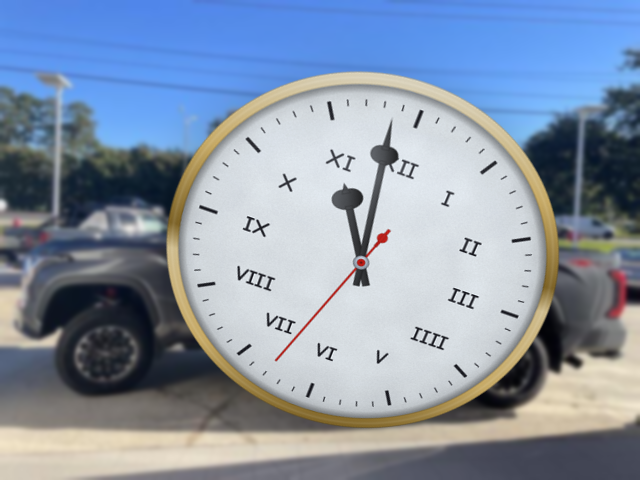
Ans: h=10 m=58 s=33
